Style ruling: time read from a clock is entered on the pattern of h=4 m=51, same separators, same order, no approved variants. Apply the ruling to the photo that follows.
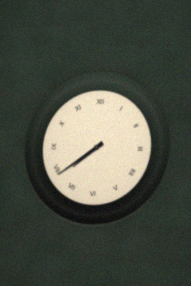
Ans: h=7 m=39
